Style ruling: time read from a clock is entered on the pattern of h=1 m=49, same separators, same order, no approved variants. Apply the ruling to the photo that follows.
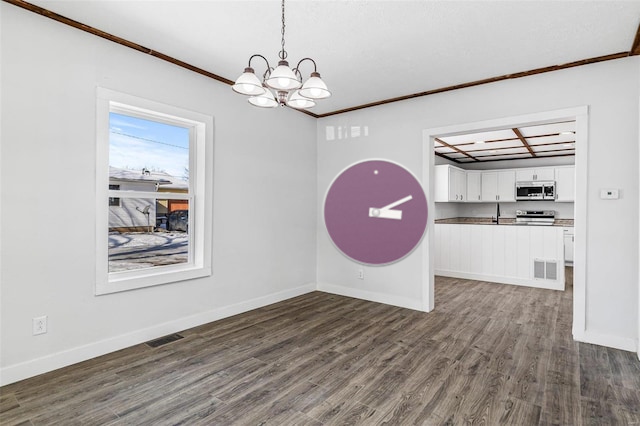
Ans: h=3 m=11
